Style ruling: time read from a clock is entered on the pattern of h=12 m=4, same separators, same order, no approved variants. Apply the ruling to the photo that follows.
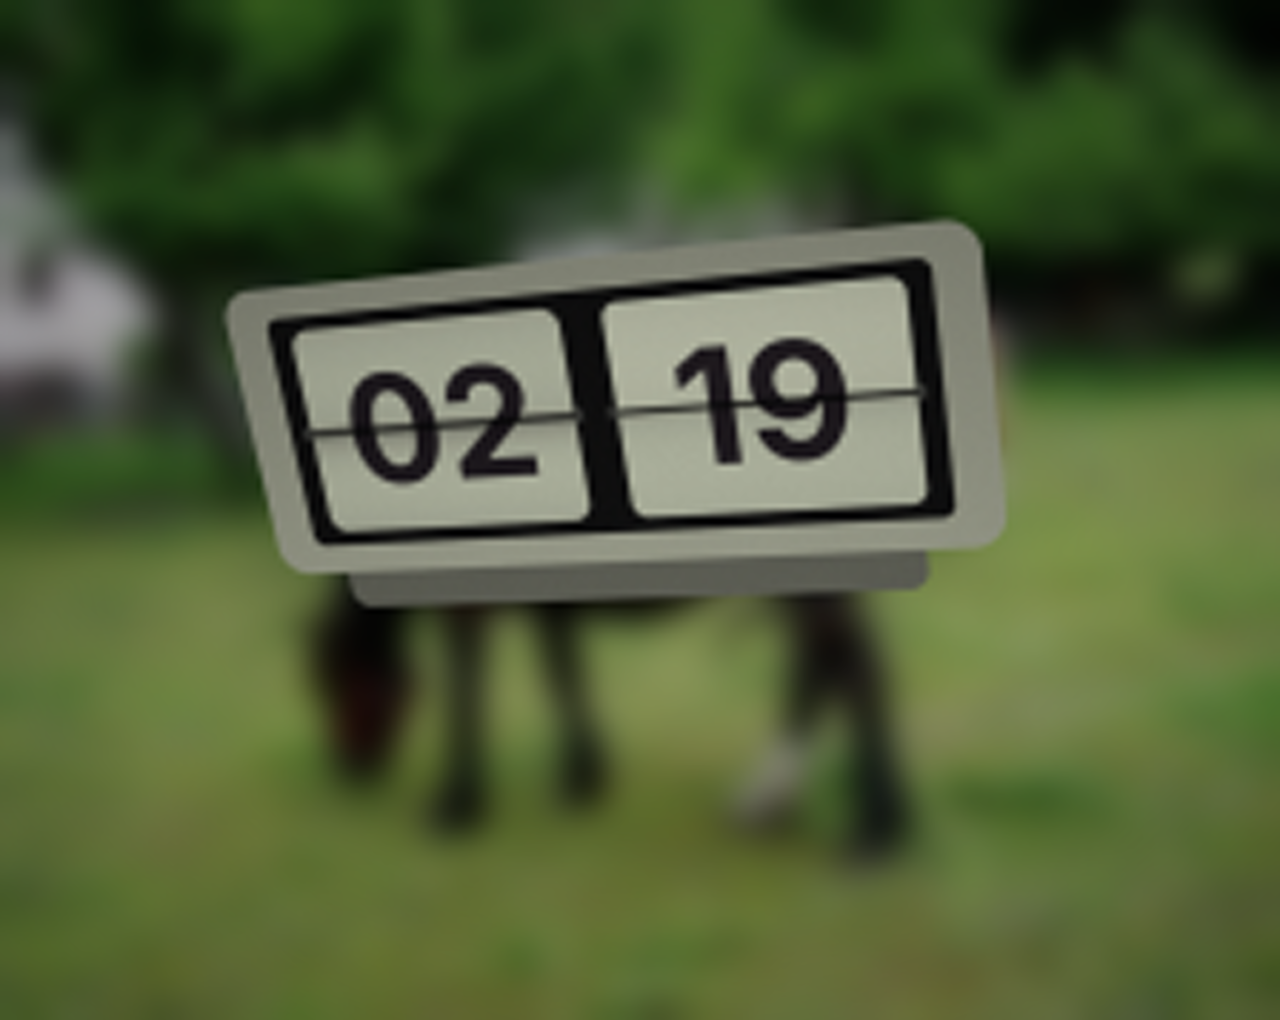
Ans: h=2 m=19
